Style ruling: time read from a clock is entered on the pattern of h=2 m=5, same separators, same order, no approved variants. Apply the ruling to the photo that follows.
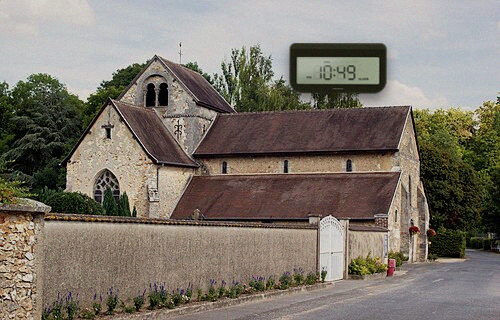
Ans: h=10 m=49
